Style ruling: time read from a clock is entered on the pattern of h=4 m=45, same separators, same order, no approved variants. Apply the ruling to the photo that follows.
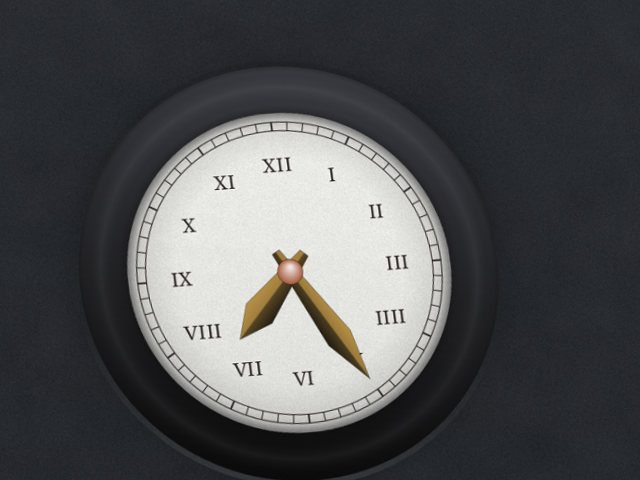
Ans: h=7 m=25
